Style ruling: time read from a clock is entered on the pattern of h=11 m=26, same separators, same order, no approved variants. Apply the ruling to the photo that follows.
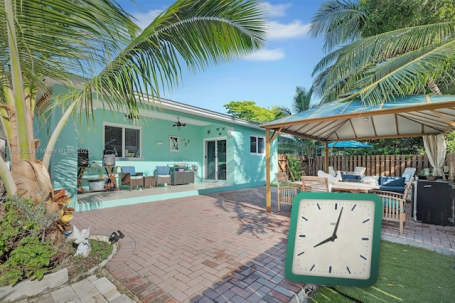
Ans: h=8 m=2
